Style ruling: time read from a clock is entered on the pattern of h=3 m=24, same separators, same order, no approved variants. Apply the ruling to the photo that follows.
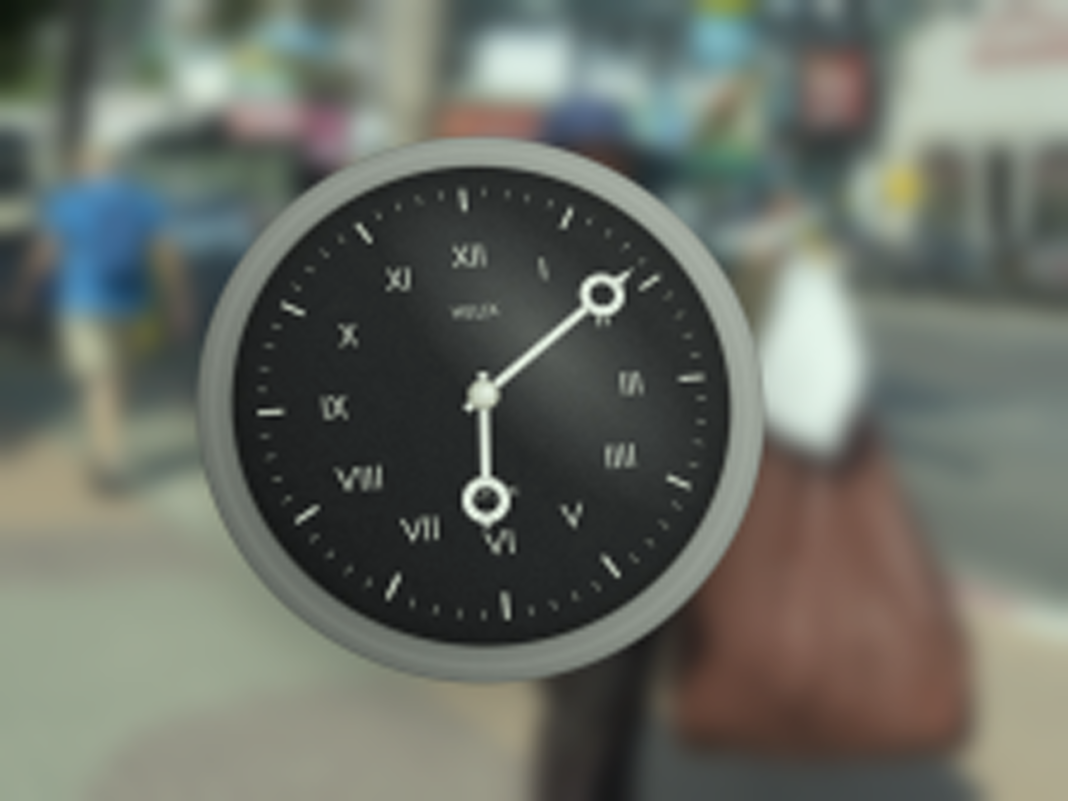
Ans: h=6 m=9
